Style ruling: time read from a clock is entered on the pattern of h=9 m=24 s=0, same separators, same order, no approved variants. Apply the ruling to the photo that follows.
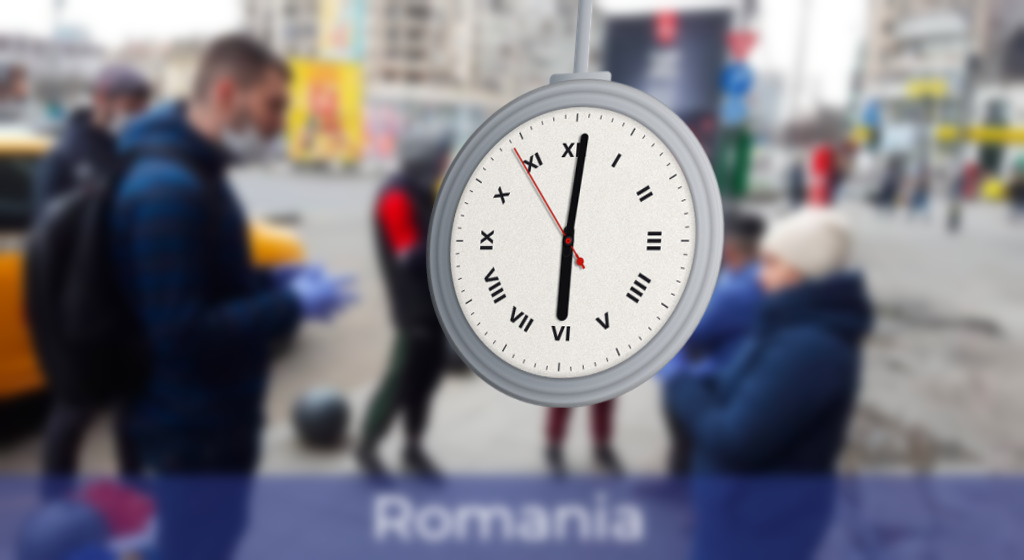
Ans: h=6 m=0 s=54
